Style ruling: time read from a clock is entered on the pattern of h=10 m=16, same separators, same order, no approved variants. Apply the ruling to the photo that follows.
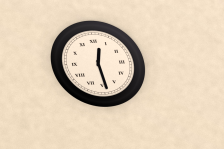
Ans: h=12 m=29
